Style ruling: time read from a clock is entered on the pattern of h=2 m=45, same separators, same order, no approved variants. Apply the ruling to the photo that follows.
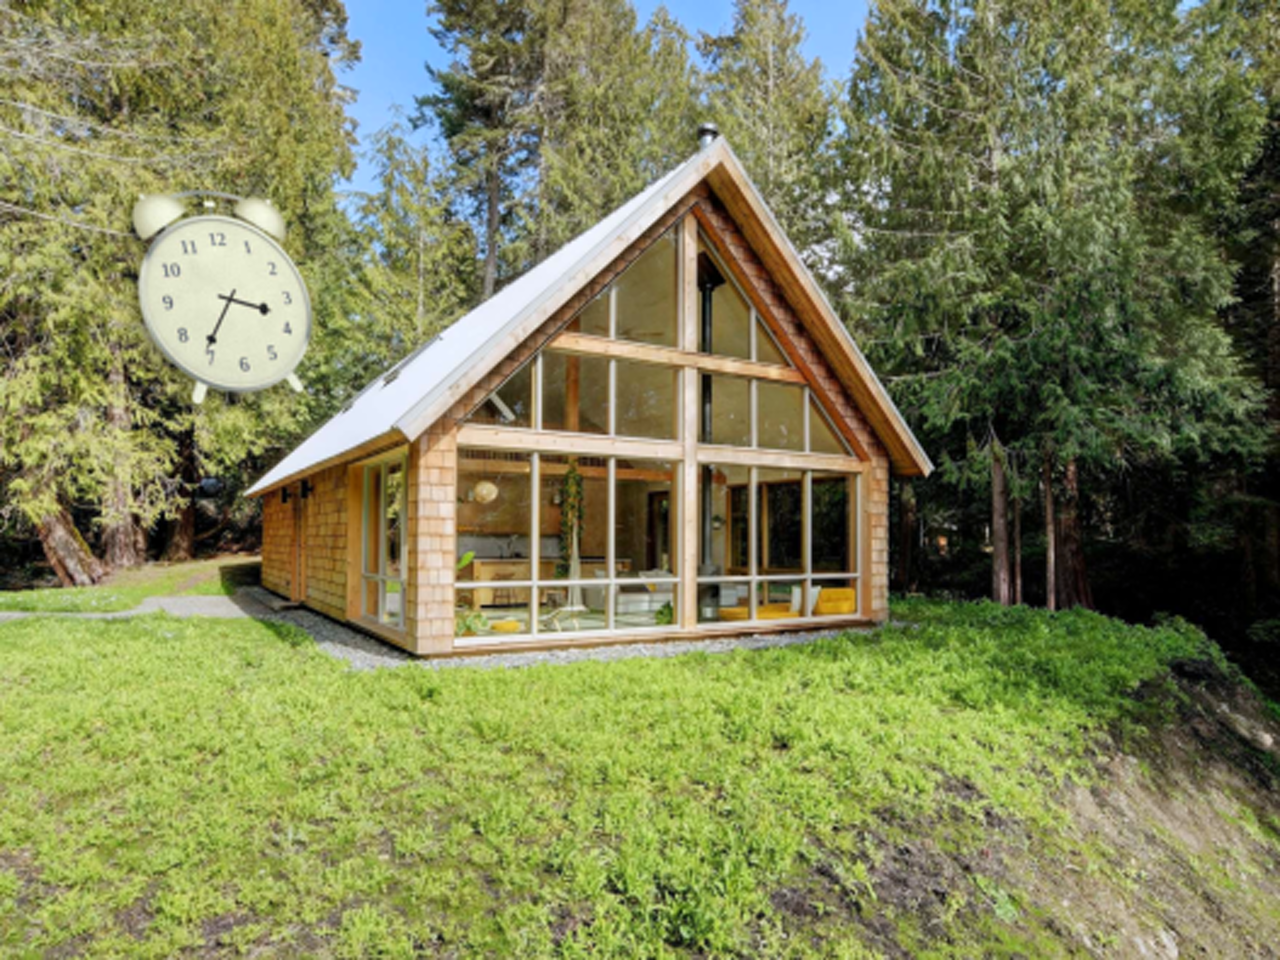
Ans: h=3 m=36
